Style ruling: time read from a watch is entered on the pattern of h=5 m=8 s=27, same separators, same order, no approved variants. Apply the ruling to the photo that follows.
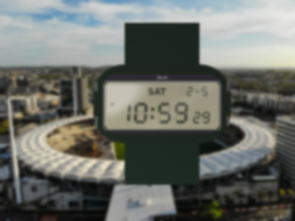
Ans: h=10 m=59 s=29
